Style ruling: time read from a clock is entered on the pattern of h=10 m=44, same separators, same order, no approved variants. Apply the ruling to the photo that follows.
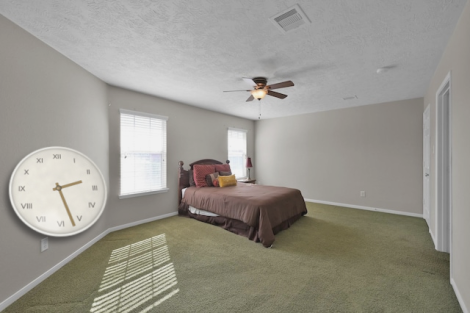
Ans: h=2 m=27
